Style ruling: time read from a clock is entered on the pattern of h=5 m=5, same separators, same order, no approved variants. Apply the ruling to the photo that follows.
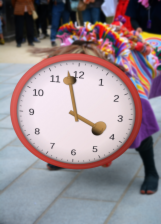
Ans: h=3 m=58
